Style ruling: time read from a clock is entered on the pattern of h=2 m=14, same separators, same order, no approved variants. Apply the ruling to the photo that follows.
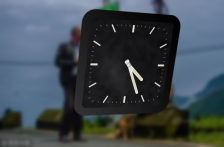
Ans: h=4 m=26
